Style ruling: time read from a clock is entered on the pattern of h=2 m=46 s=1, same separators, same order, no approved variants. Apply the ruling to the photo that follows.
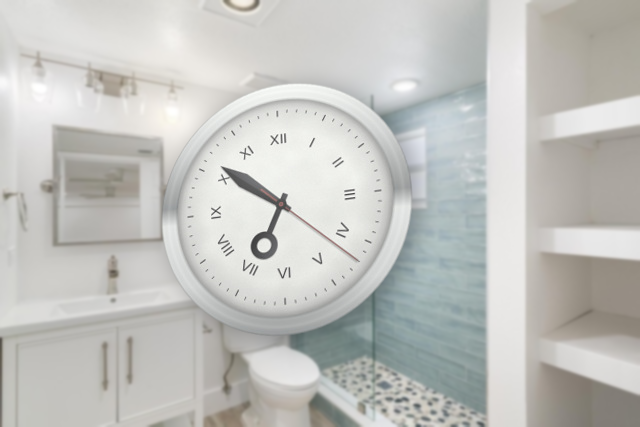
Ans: h=6 m=51 s=22
